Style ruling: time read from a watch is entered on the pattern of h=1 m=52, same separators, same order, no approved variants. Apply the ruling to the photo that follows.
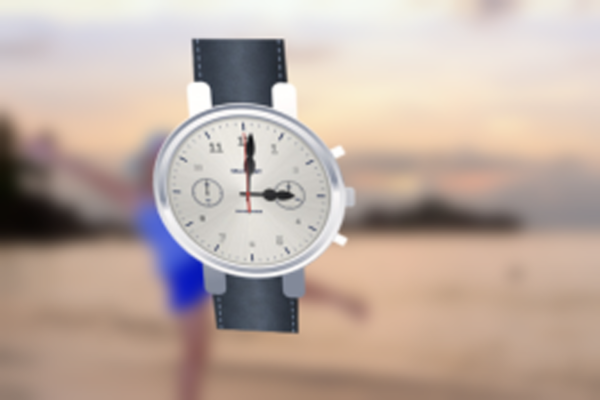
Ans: h=3 m=1
